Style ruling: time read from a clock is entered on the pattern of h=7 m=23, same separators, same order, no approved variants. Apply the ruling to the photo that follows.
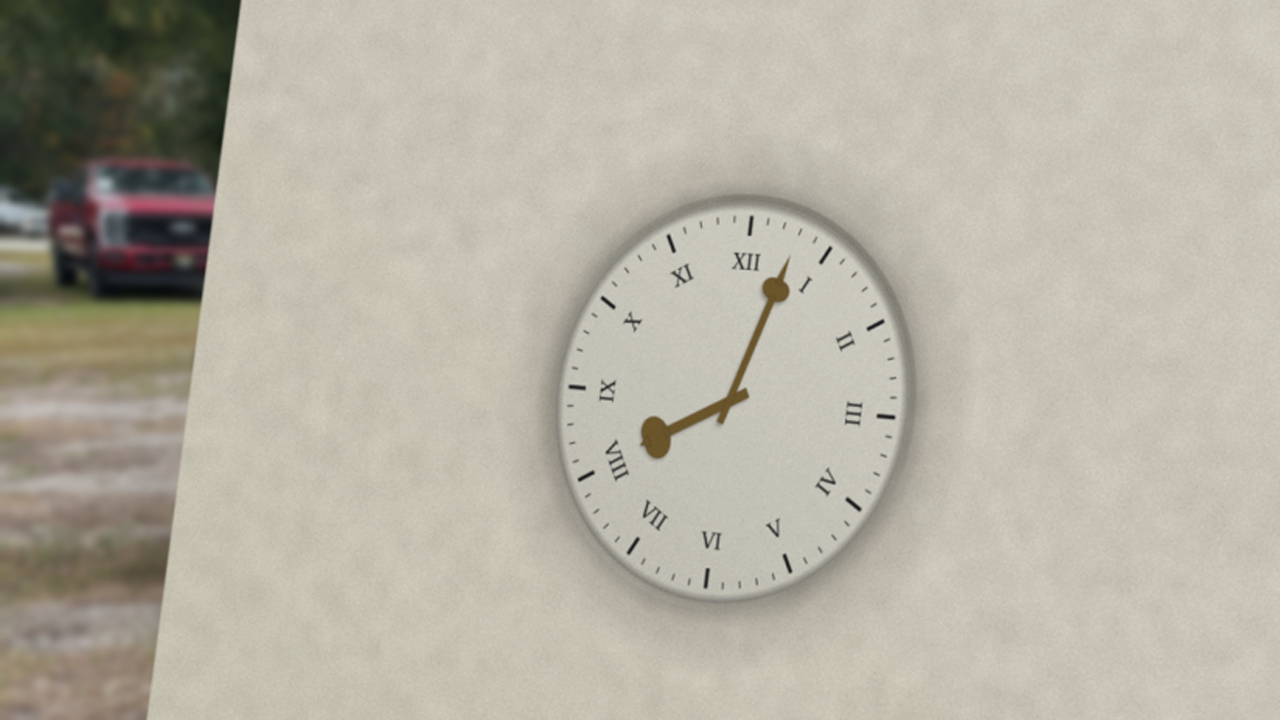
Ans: h=8 m=3
